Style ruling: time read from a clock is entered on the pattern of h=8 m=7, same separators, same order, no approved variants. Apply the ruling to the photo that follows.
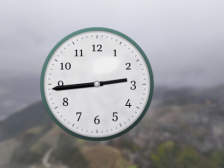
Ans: h=2 m=44
